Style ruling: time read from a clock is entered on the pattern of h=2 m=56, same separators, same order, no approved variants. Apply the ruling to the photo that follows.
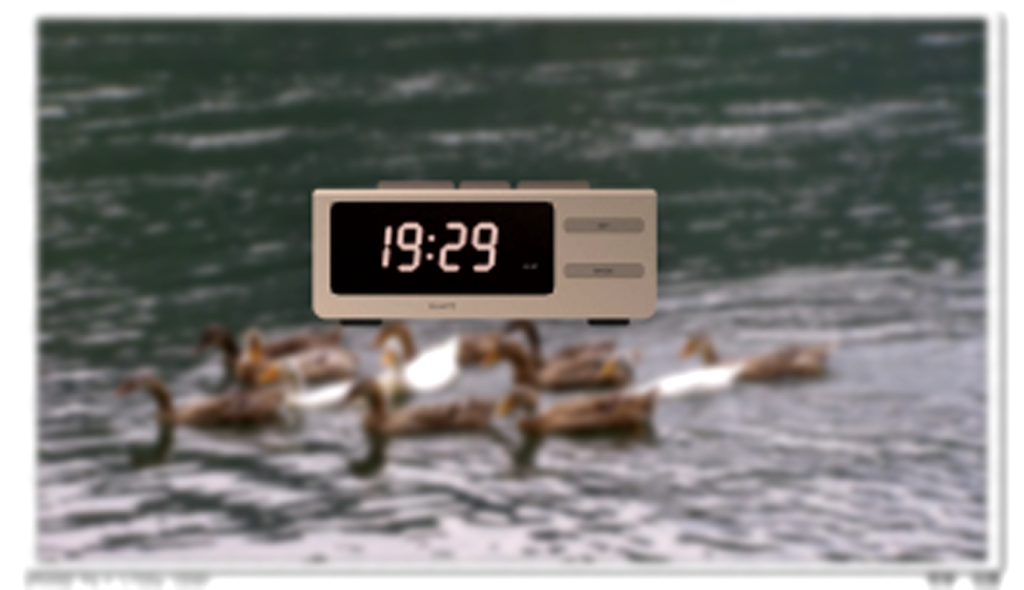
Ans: h=19 m=29
